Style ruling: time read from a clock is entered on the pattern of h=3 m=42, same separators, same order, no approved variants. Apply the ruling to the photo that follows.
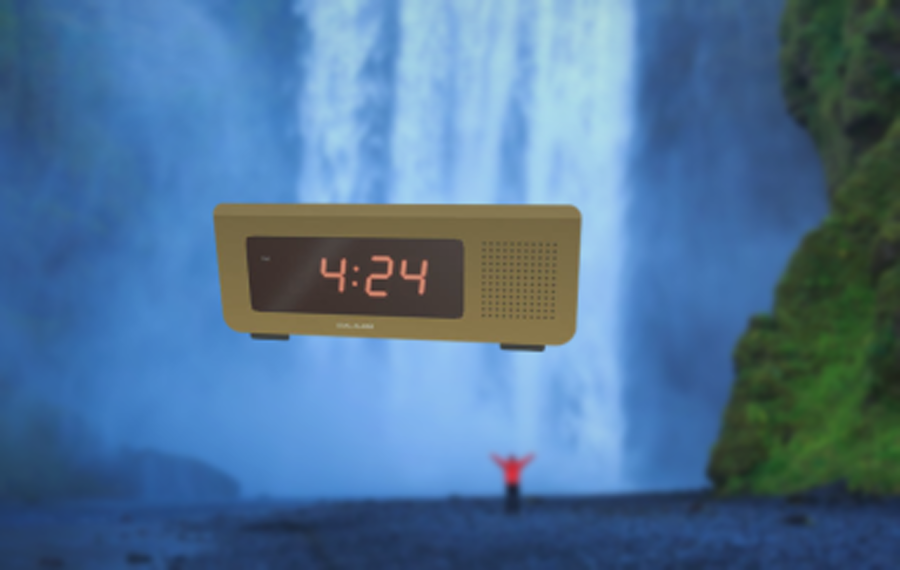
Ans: h=4 m=24
